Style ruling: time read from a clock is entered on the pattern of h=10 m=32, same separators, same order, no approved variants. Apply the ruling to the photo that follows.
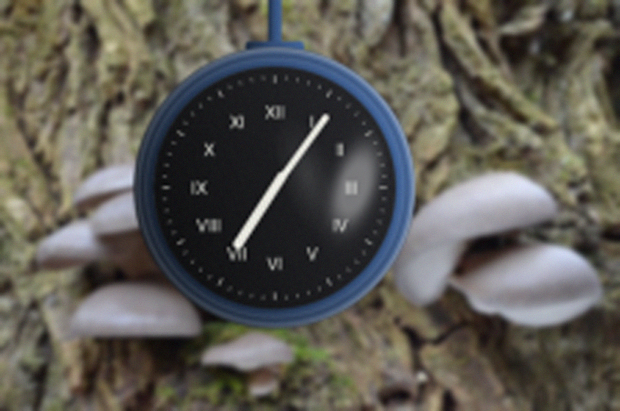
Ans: h=7 m=6
